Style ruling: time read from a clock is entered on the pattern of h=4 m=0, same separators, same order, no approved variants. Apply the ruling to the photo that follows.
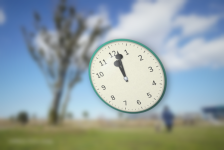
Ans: h=12 m=2
